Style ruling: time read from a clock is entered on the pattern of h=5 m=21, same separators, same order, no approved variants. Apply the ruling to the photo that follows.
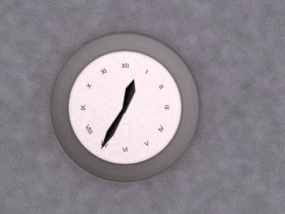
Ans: h=12 m=35
